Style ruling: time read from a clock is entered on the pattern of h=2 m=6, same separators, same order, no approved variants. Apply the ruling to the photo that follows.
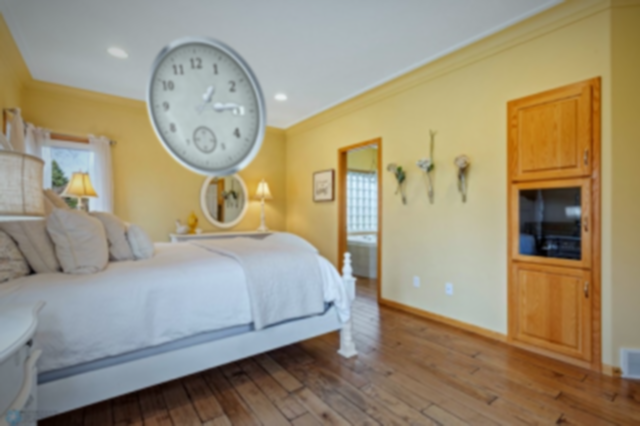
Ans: h=1 m=14
